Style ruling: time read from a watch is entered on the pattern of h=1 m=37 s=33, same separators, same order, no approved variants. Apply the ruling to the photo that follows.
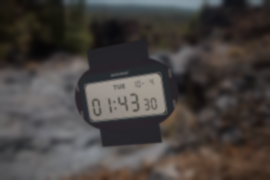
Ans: h=1 m=43 s=30
